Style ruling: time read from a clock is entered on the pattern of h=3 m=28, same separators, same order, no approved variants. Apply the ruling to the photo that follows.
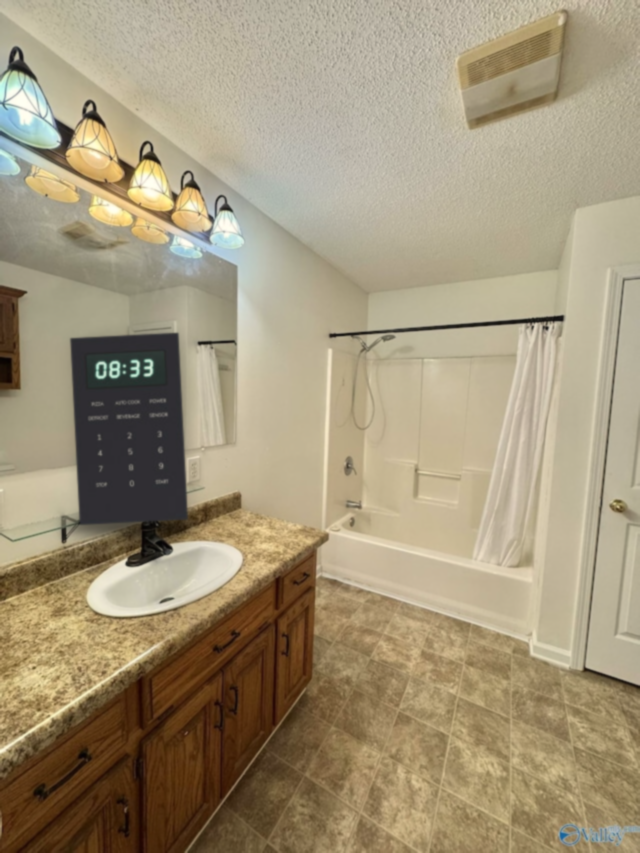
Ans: h=8 m=33
